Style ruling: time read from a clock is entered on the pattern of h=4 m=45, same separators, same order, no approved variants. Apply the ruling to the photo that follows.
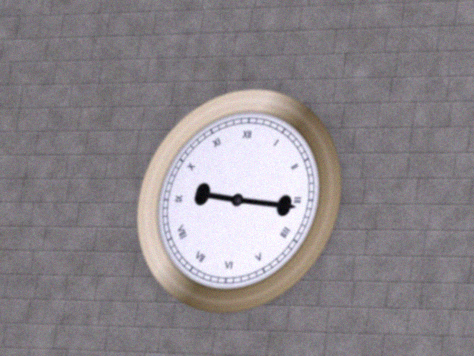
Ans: h=9 m=16
